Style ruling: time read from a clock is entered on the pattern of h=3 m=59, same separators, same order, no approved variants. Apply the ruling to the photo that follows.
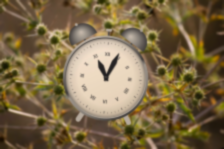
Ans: h=11 m=4
